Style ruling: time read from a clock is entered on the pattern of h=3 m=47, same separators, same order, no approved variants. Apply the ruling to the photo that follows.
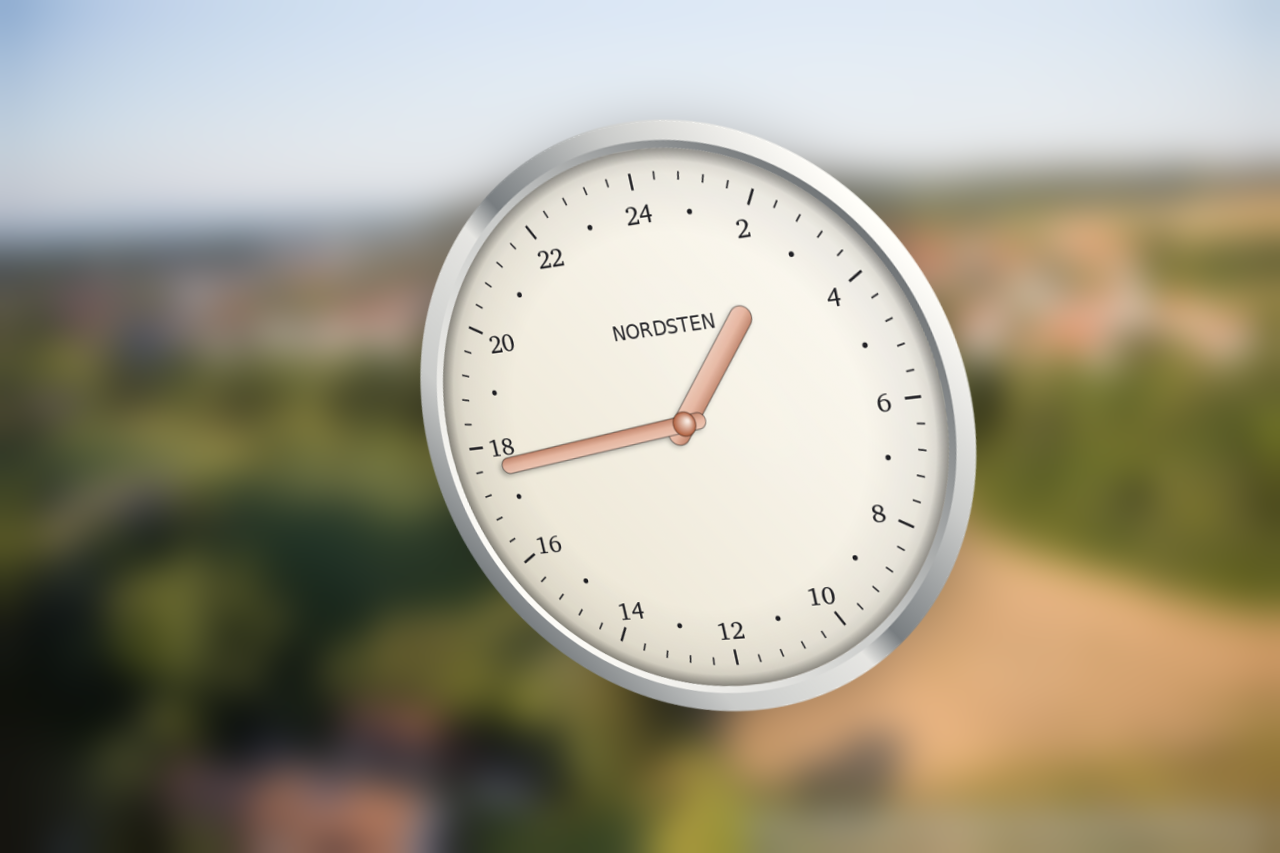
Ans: h=2 m=44
